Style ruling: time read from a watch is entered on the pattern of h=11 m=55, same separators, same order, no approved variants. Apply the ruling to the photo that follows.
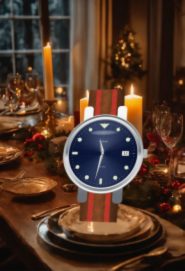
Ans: h=11 m=32
